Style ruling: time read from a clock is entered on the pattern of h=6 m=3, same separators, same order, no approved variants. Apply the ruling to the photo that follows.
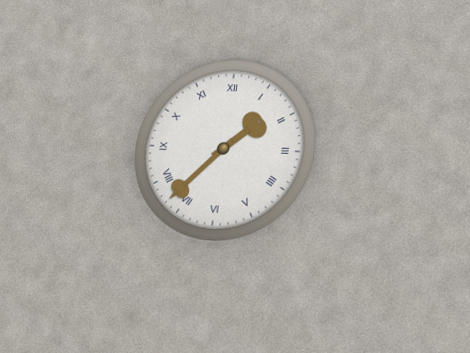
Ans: h=1 m=37
